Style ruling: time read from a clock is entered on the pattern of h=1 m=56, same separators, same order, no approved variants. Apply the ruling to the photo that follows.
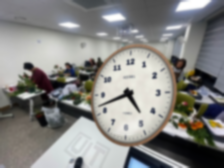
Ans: h=4 m=42
